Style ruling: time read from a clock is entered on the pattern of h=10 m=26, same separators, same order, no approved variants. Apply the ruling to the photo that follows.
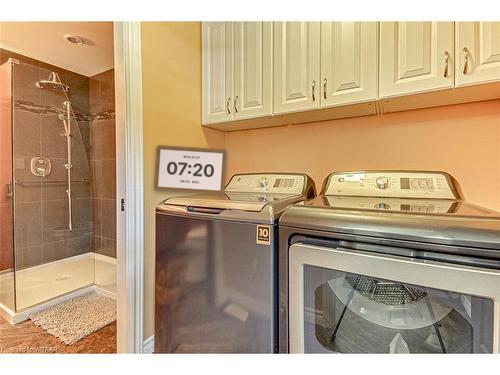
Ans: h=7 m=20
